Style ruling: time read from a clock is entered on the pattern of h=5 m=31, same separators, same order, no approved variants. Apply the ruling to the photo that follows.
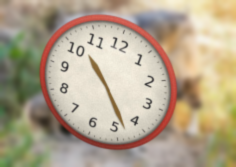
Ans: h=10 m=23
